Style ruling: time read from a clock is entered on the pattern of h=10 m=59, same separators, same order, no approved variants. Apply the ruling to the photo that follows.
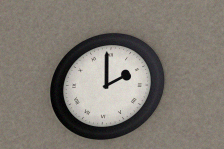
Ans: h=1 m=59
